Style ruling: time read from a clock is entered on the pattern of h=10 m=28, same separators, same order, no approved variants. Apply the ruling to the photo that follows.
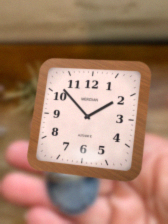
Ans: h=1 m=52
